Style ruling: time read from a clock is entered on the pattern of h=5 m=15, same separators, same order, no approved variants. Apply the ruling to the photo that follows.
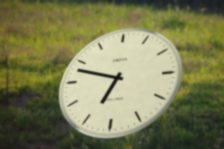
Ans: h=6 m=48
